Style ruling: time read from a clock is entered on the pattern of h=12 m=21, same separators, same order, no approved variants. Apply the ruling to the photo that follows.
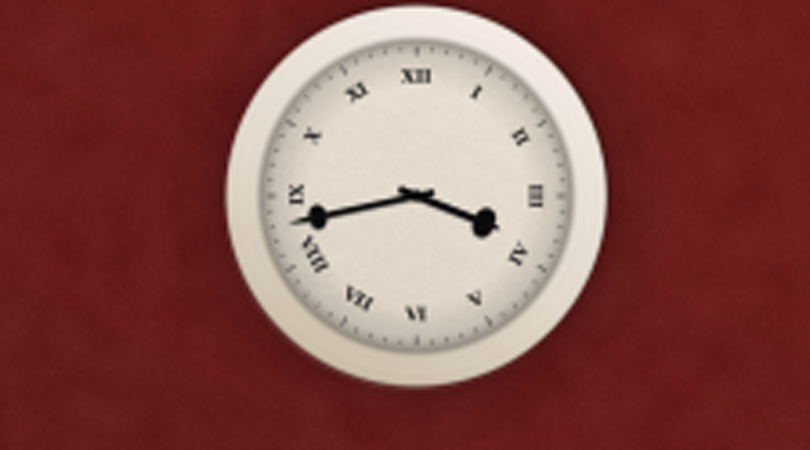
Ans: h=3 m=43
